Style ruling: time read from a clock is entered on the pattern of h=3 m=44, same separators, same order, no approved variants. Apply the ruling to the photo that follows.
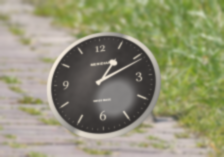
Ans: h=1 m=11
